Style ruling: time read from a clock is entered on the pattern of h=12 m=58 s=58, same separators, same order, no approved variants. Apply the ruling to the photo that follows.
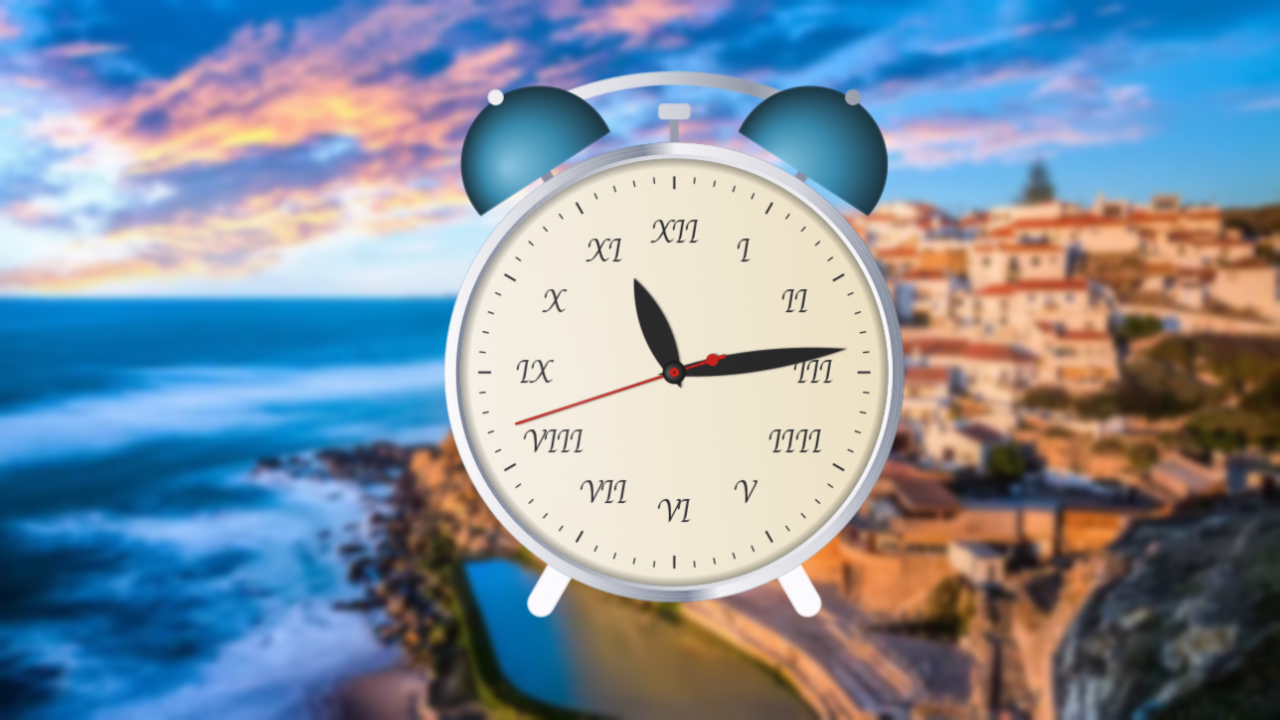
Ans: h=11 m=13 s=42
